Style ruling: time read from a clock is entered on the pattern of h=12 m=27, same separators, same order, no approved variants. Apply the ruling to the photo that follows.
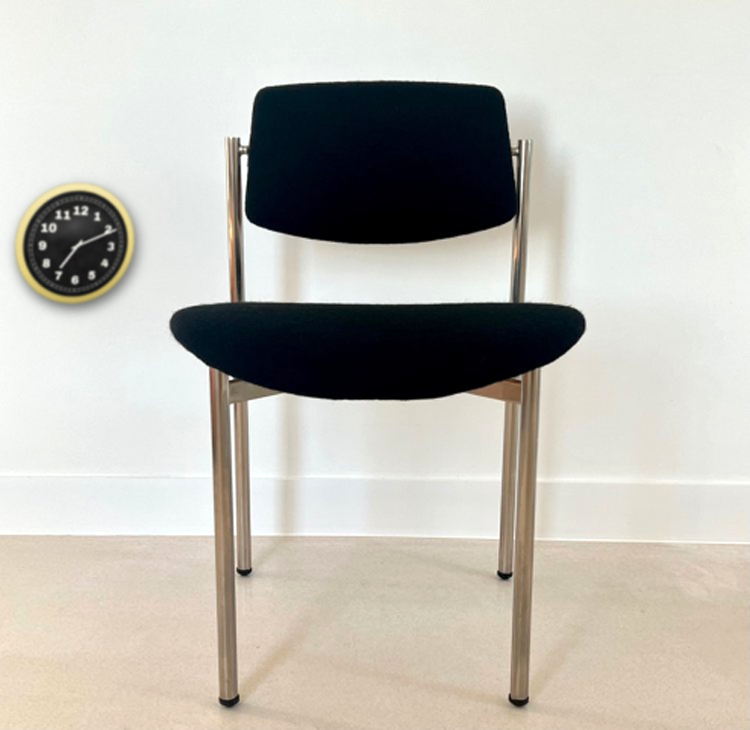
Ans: h=7 m=11
